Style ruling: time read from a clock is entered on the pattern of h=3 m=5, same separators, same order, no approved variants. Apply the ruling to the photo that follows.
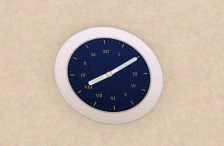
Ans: h=8 m=10
